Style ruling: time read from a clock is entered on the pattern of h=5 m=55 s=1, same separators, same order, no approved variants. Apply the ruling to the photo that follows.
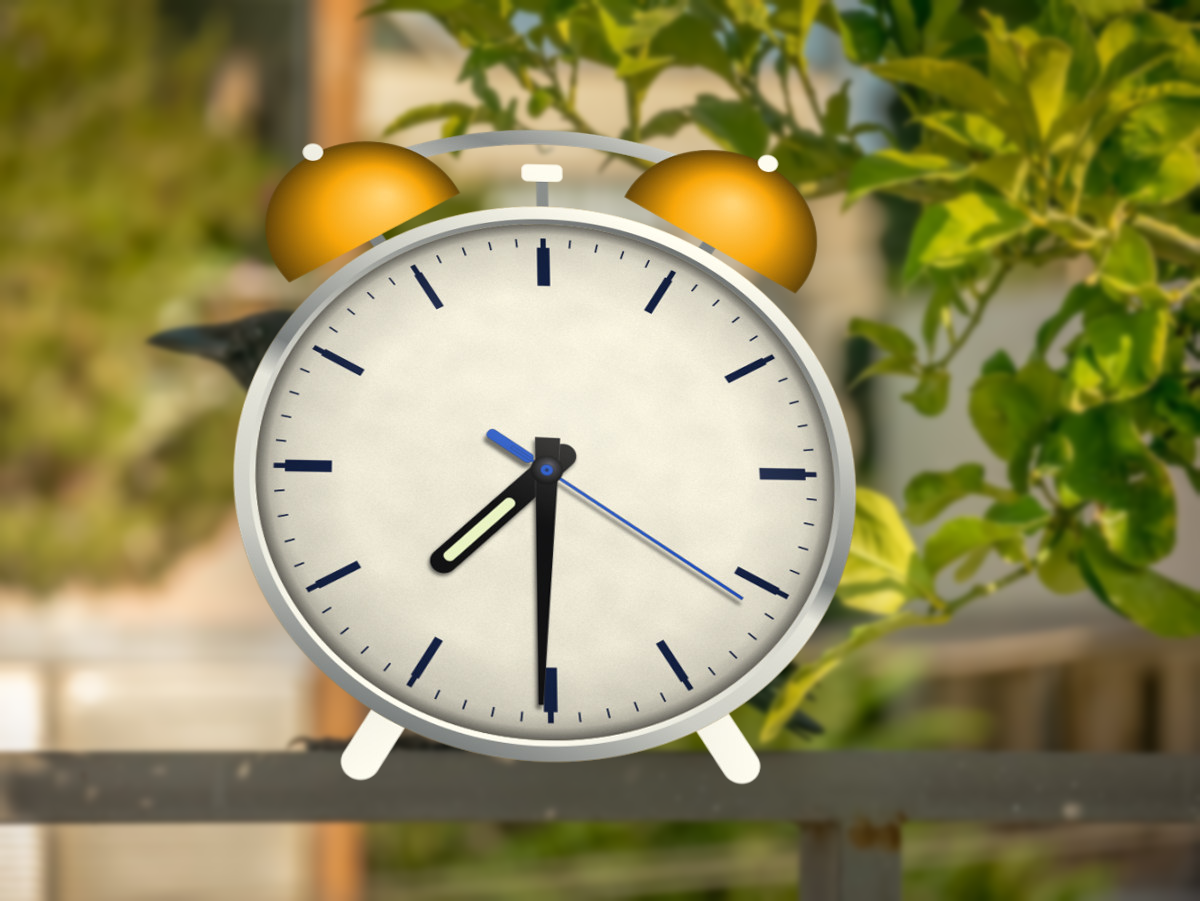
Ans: h=7 m=30 s=21
